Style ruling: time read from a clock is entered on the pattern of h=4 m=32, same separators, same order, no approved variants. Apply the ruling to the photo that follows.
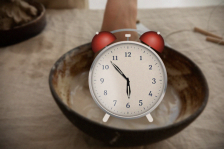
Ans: h=5 m=53
